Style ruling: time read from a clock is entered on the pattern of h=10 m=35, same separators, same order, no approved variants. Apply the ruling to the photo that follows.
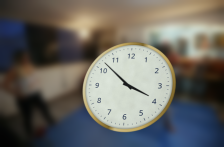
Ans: h=3 m=52
